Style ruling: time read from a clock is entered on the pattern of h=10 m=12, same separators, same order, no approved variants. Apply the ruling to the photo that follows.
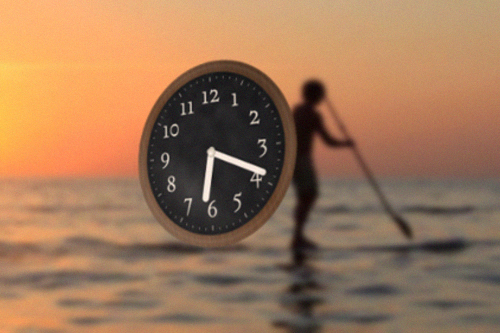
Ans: h=6 m=19
